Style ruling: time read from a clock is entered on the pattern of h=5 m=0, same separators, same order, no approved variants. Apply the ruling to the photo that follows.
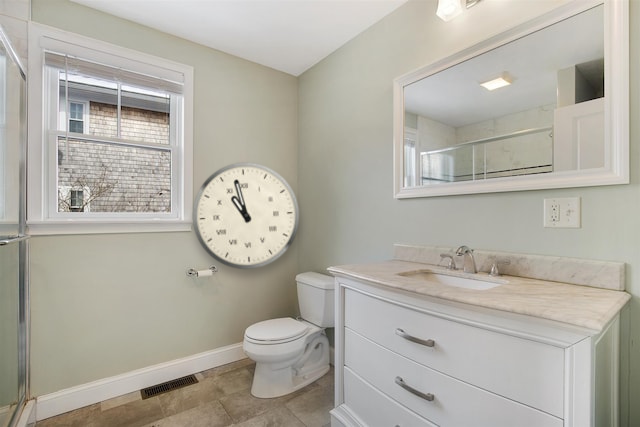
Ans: h=10 m=58
